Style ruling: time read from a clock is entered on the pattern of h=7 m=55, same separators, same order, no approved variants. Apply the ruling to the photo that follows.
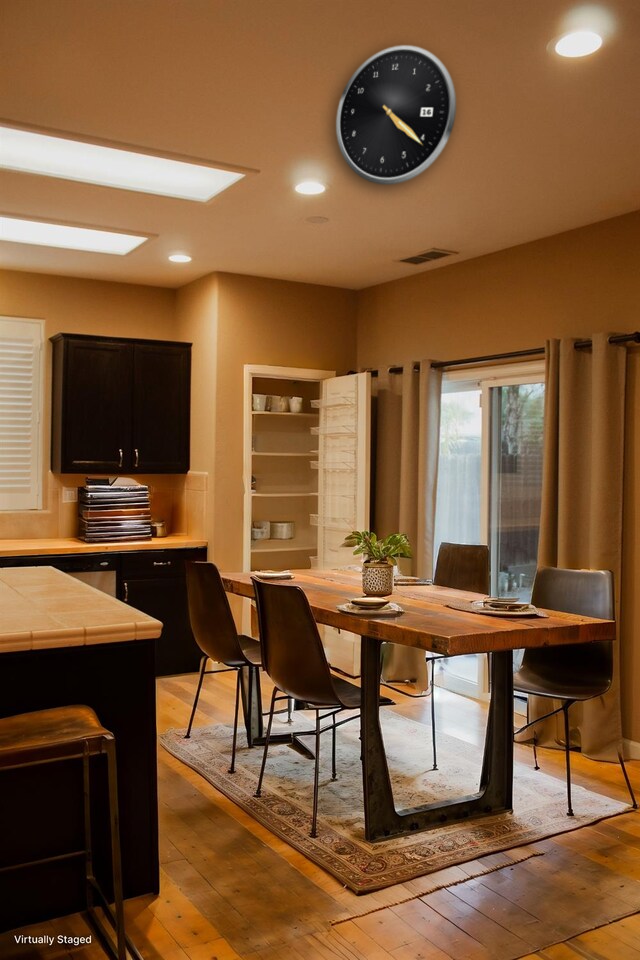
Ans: h=4 m=21
